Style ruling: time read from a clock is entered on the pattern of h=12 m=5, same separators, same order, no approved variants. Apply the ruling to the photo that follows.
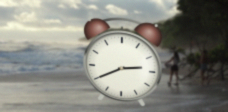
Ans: h=2 m=40
